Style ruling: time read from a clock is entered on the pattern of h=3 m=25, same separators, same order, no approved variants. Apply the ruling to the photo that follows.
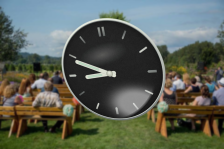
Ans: h=8 m=49
